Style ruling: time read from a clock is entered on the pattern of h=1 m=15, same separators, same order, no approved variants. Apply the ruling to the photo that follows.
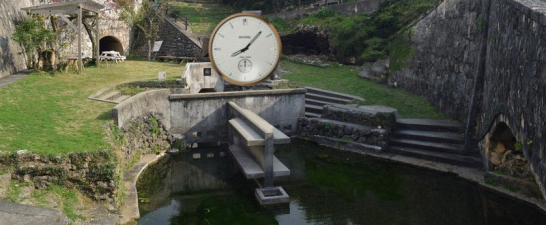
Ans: h=8 m=7
